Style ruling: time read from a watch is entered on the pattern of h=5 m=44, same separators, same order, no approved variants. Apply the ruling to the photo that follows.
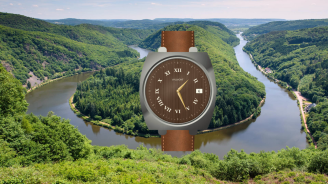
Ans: h=1 m=26
